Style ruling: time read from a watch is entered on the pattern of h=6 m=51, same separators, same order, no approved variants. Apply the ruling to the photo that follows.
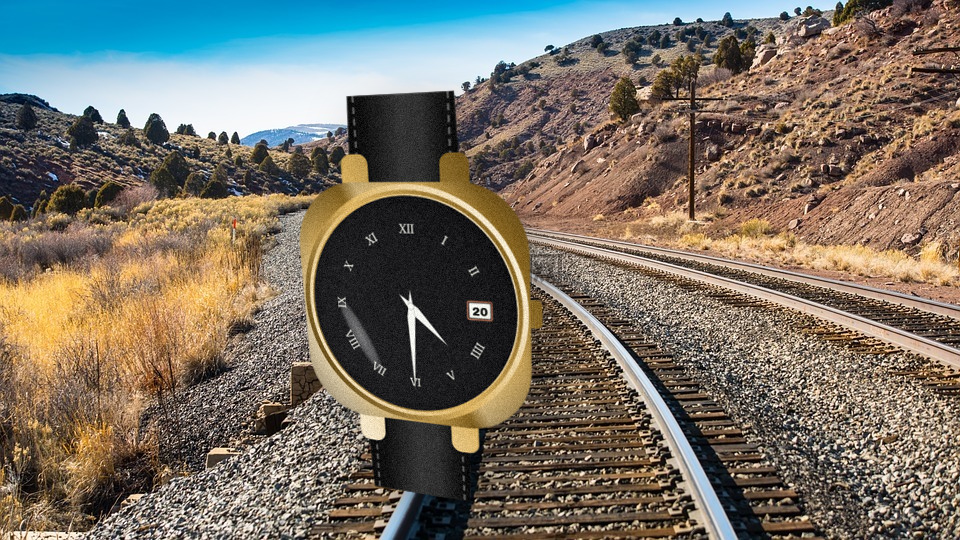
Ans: h=4 m=30
